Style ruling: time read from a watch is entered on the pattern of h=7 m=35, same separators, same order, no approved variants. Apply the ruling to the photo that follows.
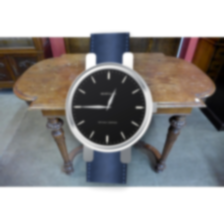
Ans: h=12 m=45
